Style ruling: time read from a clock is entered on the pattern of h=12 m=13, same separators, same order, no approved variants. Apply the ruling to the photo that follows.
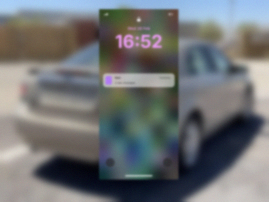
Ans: h=16 m=52
